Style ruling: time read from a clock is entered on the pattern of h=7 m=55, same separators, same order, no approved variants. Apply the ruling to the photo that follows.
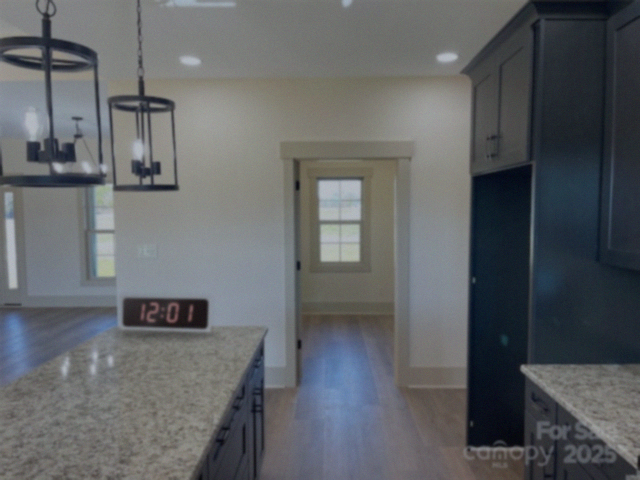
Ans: h=12 m=1
